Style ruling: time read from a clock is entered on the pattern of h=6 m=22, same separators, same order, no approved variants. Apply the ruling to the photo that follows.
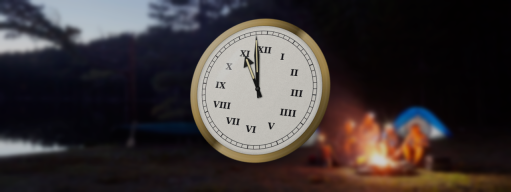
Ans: h=10 m=58
